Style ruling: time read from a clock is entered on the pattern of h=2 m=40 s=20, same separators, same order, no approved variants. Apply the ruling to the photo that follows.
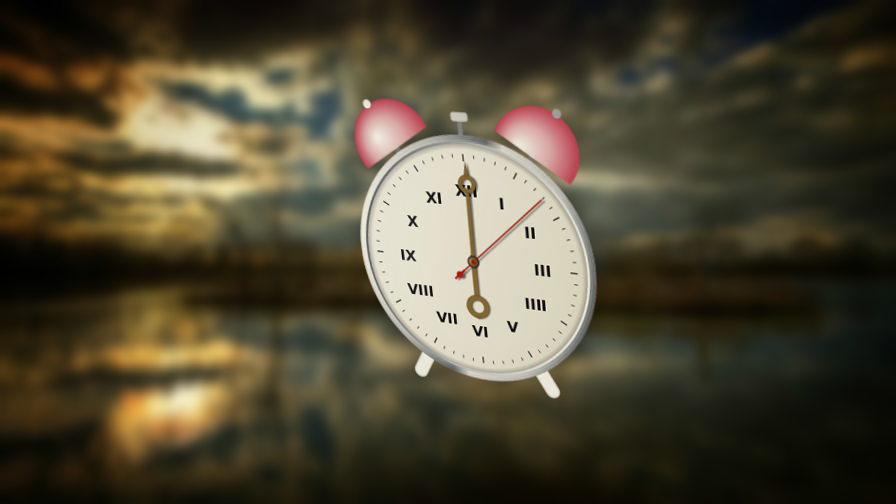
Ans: h=6 m=0 s=8
